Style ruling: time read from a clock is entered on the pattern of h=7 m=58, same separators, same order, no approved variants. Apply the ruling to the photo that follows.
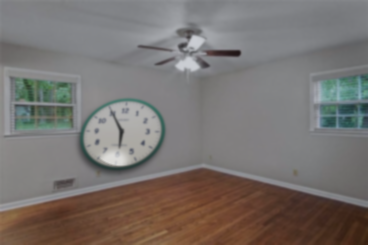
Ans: h=5 m=55
